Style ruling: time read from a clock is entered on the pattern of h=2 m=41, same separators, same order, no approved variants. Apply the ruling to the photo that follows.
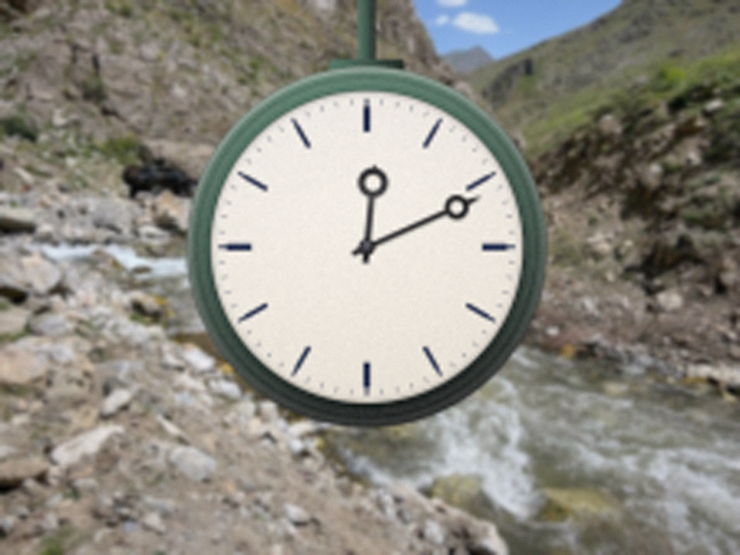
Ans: h=12 m=11
